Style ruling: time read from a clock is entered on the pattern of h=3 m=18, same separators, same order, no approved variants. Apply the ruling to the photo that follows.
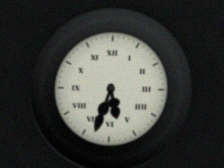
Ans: h=5 m=33
